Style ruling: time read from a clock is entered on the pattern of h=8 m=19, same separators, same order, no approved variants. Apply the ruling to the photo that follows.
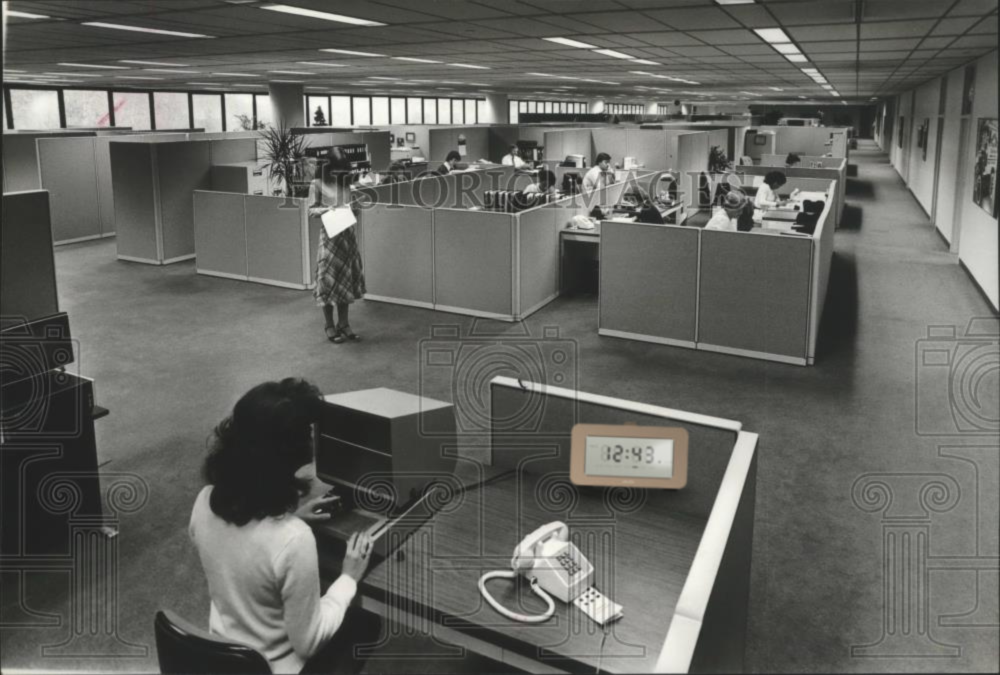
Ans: h=12 m=43
